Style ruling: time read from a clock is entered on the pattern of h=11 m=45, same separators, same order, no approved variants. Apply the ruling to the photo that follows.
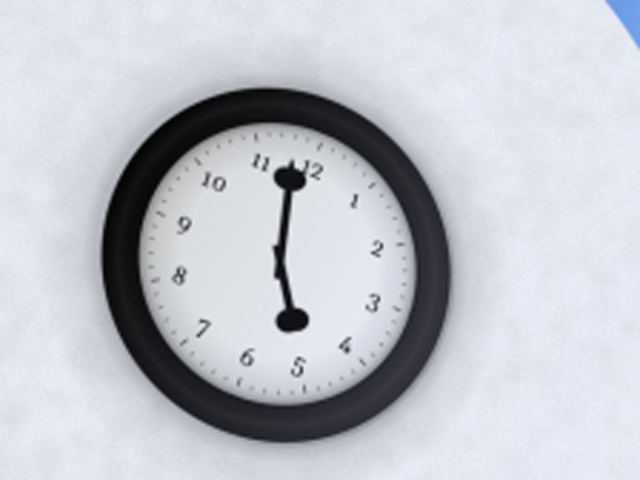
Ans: h=4 m=58
